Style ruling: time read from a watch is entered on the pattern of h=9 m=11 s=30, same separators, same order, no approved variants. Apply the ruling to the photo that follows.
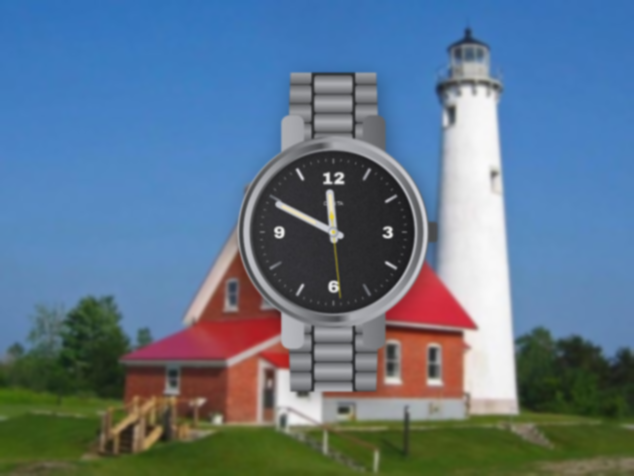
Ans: h=11 m=49 s=29
